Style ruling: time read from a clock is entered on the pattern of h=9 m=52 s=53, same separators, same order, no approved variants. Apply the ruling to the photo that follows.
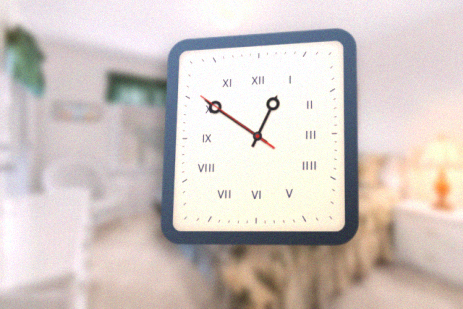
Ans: h=12 m=50 s=51
